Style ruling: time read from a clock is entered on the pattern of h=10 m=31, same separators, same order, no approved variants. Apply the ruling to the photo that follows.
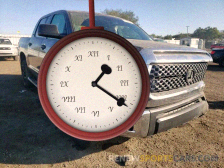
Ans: h=1 m=21
